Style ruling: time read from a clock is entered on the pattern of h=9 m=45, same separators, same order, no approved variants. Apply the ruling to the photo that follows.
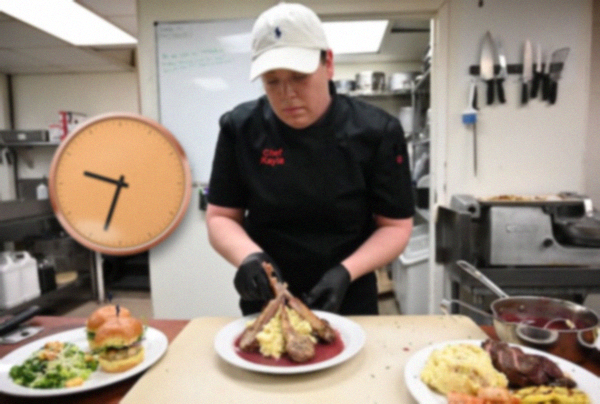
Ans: h=9 m=33
